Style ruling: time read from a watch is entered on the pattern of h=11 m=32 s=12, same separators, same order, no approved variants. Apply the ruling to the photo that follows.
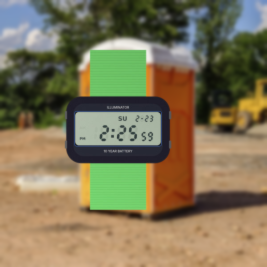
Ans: h=2 m=25 s=59
